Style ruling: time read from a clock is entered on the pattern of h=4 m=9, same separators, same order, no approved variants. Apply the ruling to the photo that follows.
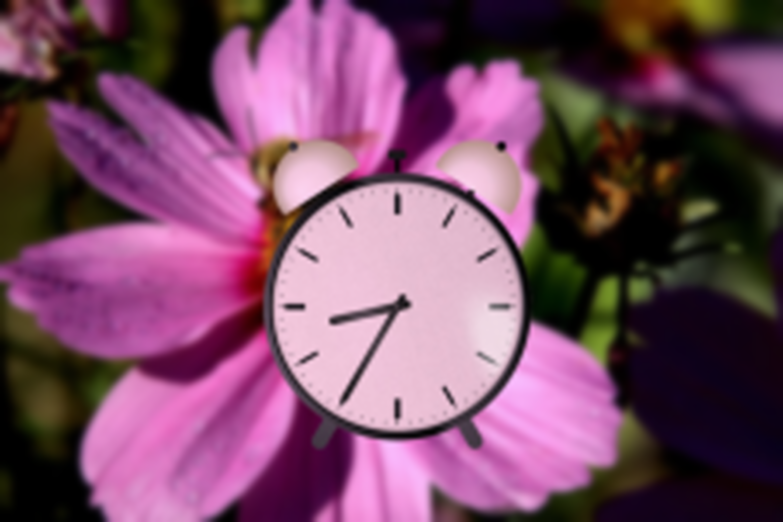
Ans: h=8 m=35
